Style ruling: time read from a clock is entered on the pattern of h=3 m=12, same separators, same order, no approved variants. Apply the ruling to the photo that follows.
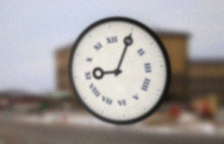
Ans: h=9 m=5
